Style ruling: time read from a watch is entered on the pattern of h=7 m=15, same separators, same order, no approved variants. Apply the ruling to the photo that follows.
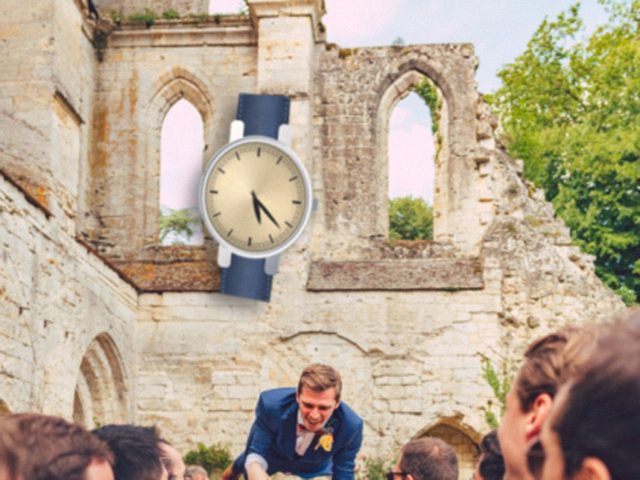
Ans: h=5 m=22
